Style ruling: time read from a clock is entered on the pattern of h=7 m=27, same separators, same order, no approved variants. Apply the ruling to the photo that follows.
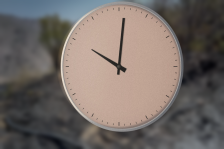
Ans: h=10 m=1
